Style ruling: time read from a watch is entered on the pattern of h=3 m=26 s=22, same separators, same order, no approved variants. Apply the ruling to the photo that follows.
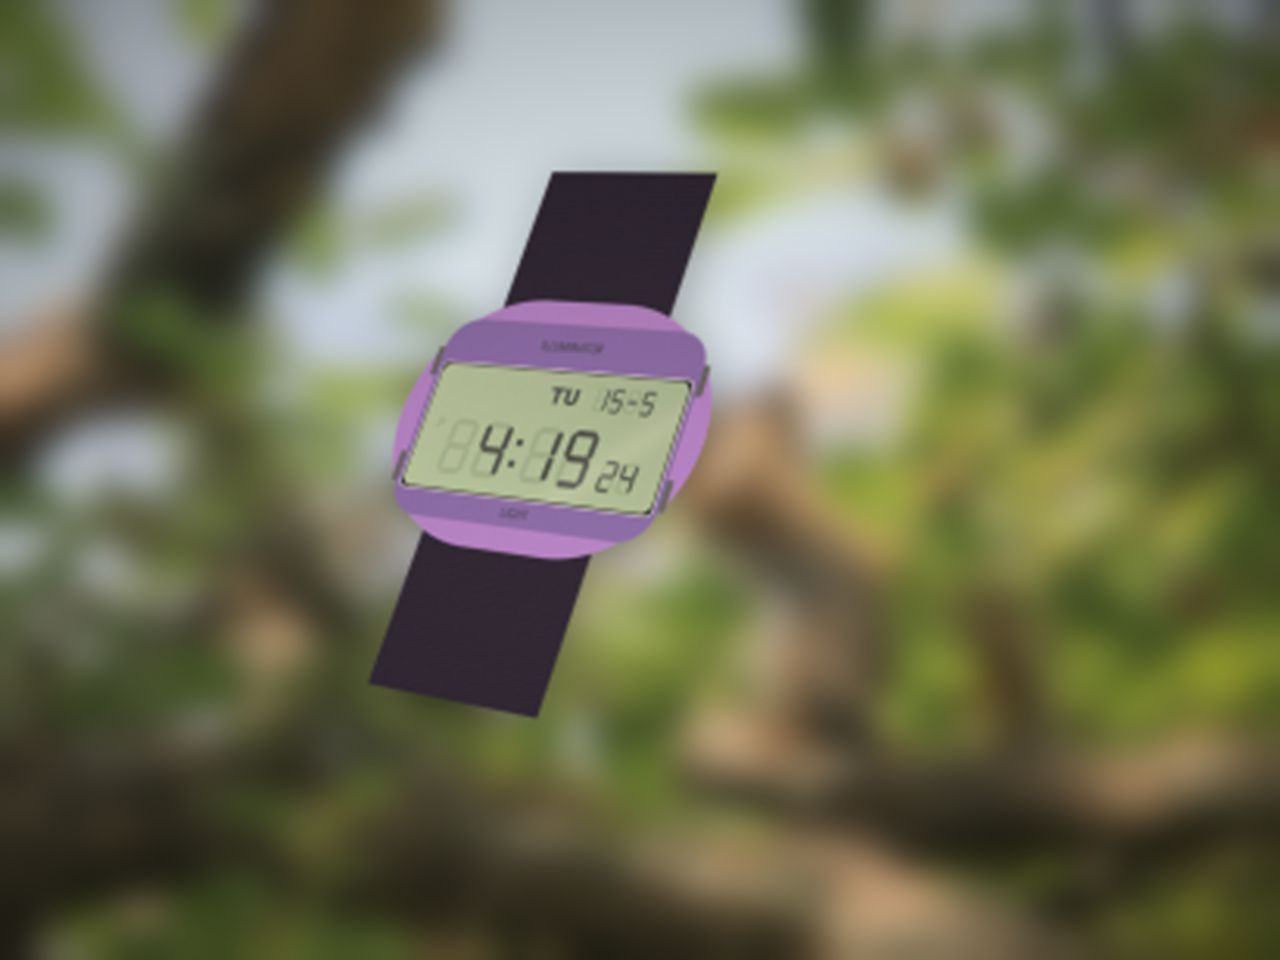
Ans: h=4 m=19 s=24
